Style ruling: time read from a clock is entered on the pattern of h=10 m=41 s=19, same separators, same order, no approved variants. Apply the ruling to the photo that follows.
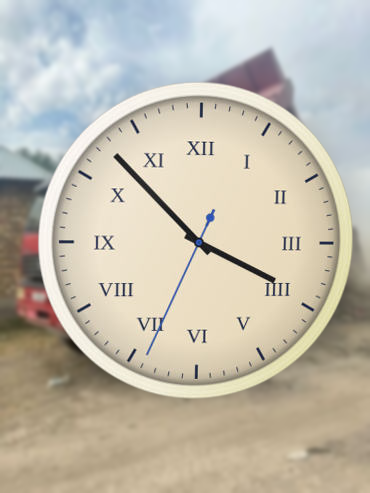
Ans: h=3 m=52 s=34
